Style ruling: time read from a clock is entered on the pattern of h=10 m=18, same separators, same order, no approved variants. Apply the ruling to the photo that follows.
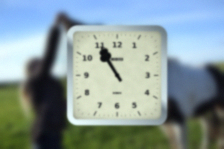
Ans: h=10 m=55
